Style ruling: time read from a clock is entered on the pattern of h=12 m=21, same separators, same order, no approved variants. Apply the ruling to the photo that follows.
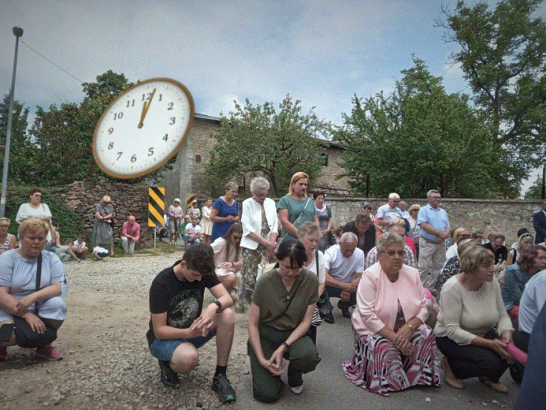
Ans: h=12 m=2
